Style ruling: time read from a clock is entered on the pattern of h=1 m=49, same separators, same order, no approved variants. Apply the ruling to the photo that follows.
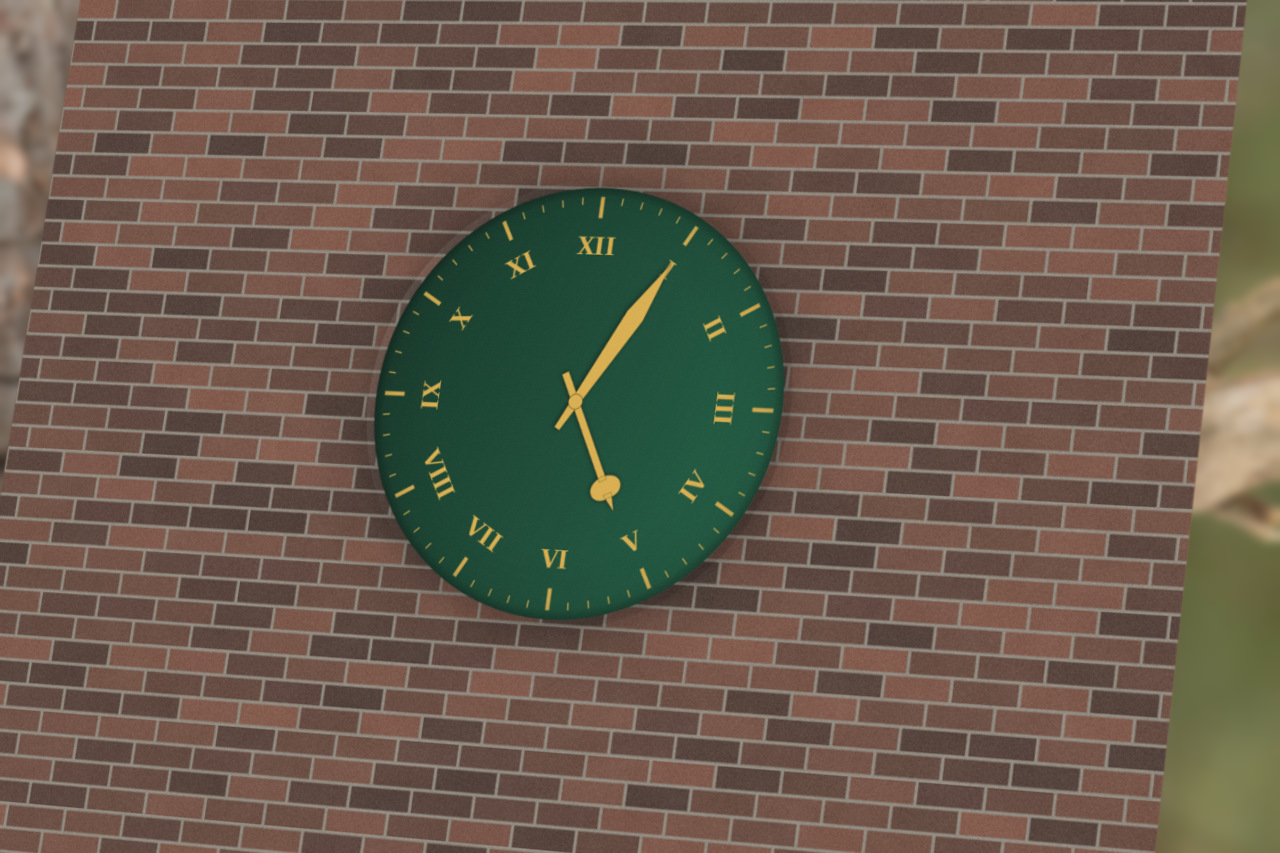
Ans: h=5 m=5
